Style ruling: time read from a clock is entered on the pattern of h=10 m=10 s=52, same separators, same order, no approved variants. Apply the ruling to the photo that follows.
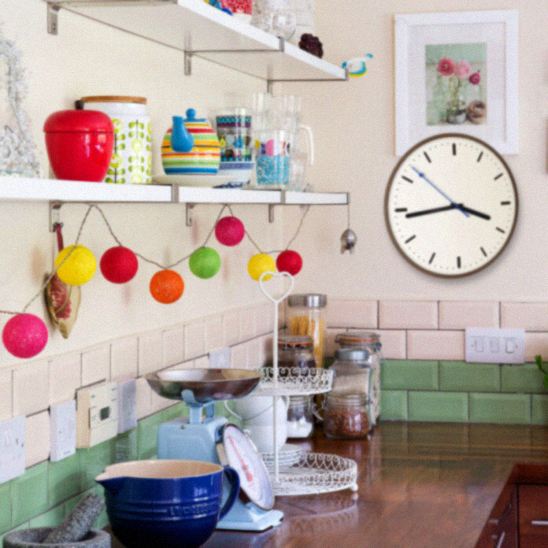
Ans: h=3 m=43 s=52
